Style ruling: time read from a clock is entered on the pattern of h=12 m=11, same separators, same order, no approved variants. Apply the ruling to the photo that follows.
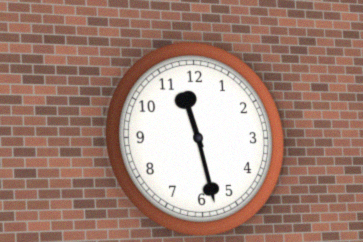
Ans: h=11 m=28
